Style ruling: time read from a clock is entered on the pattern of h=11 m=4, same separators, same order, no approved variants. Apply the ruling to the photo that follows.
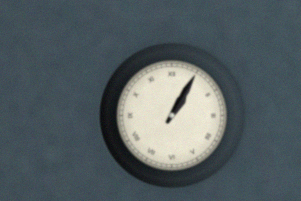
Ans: h=1 m=5
